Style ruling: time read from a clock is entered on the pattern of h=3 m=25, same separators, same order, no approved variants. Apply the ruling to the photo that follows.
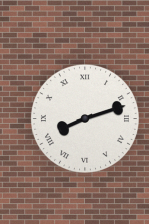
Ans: h=8 m=12
